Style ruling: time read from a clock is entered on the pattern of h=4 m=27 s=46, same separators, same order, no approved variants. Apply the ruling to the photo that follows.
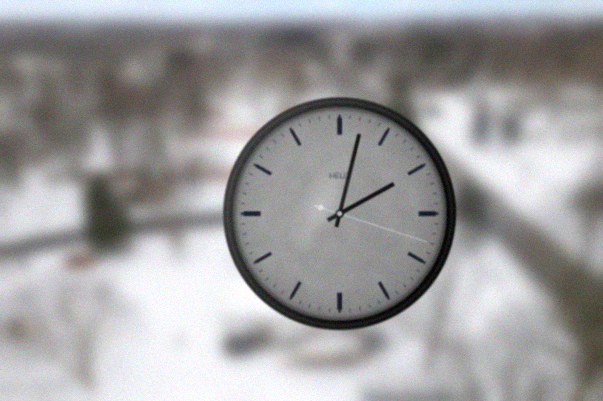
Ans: h=2 m=2 s=18
